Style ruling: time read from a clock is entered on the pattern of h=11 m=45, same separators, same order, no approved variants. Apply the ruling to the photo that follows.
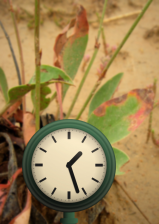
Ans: h=1 m=27
